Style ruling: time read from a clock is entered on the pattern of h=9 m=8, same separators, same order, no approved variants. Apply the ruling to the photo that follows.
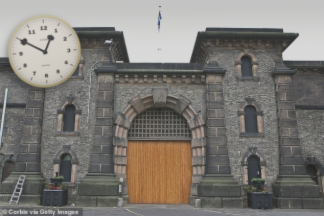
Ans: h=12 m=50
